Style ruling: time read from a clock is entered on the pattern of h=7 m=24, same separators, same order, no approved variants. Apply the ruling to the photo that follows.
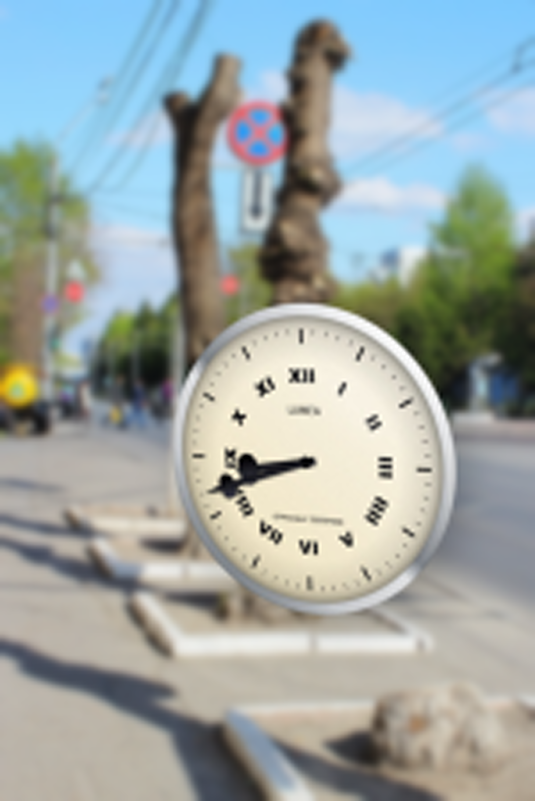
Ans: h=8 m=42
